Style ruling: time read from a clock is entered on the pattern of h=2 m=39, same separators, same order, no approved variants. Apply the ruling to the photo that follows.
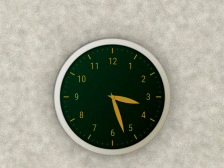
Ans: h=3 m=27
